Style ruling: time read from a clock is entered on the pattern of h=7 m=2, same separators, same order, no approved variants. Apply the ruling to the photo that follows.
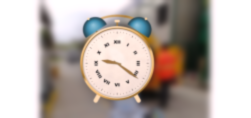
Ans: h=9 m=21
